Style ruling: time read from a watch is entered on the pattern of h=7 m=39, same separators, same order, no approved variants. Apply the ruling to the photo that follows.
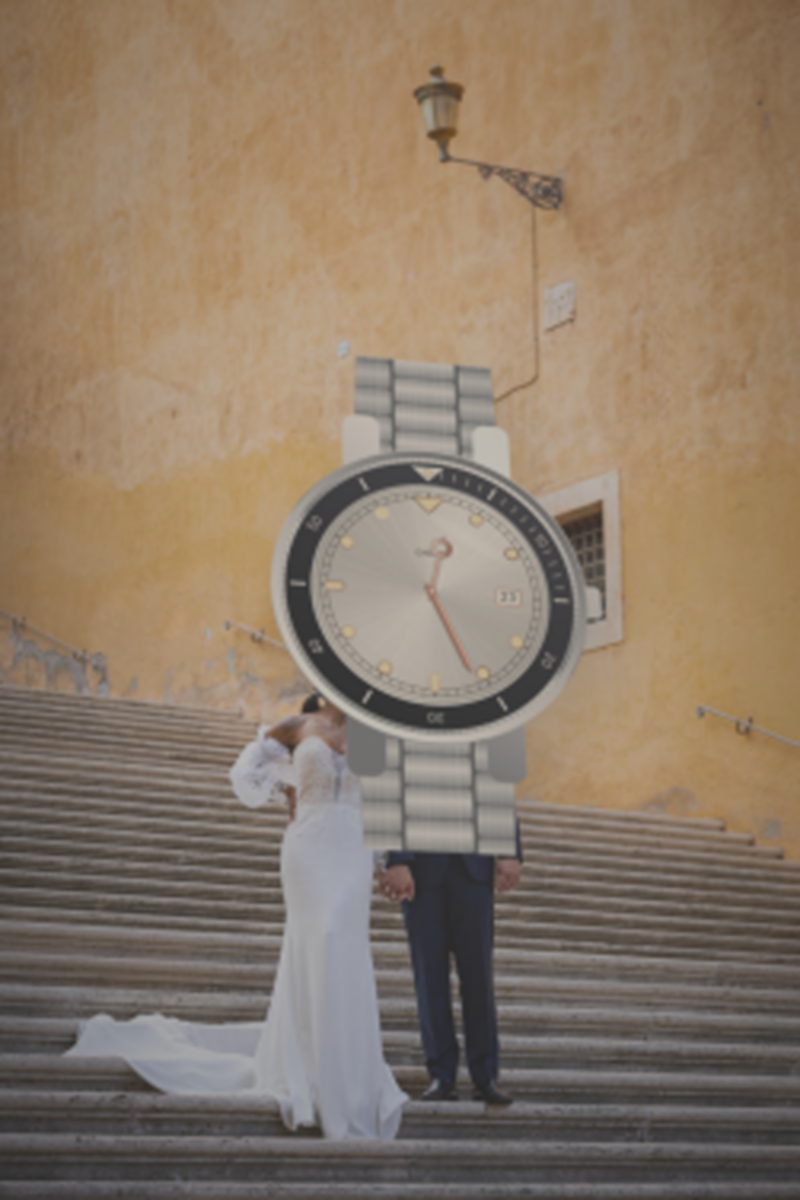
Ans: h=12 m=26
